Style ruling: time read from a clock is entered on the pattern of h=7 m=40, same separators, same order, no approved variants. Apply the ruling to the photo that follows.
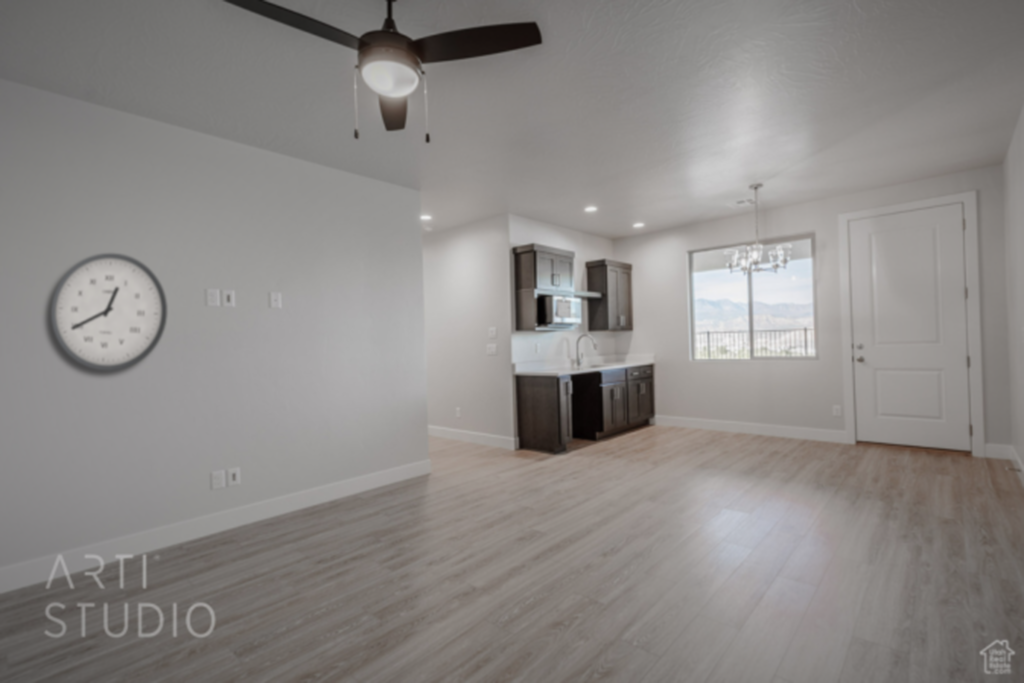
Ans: h=12 m=40
